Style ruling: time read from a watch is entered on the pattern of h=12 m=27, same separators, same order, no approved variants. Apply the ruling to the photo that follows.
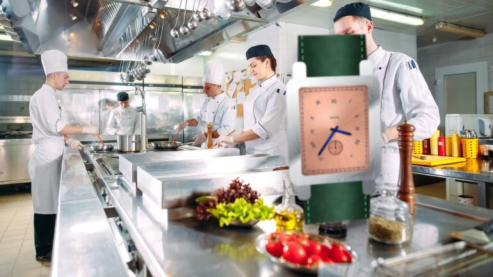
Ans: h=3 m=36
